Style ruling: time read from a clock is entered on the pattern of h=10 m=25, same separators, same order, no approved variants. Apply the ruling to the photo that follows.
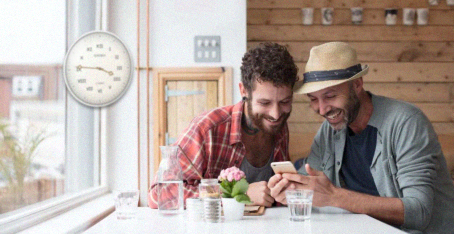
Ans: h=3 m=46
